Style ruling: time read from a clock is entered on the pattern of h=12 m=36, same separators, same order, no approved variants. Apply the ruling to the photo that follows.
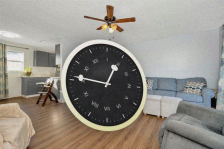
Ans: h=1 m=51
